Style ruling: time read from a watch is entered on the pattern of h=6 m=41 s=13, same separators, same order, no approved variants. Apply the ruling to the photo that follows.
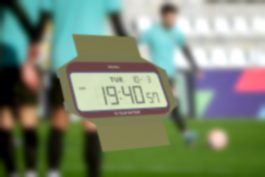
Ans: h=19 m=40 s=57
